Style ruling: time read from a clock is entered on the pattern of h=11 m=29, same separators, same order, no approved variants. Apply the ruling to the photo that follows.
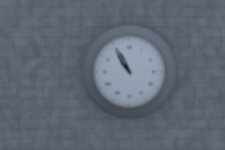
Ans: h=10 m=55
